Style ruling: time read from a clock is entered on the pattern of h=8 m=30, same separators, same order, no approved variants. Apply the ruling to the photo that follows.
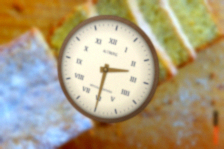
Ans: h=2 m=30
